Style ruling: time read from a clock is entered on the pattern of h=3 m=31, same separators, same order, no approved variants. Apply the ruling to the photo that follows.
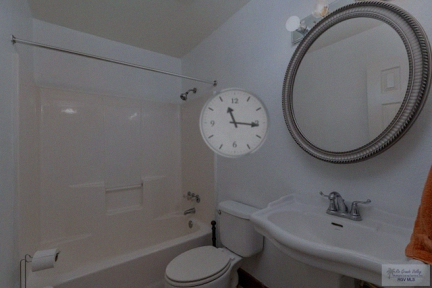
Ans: h=11 m=16
